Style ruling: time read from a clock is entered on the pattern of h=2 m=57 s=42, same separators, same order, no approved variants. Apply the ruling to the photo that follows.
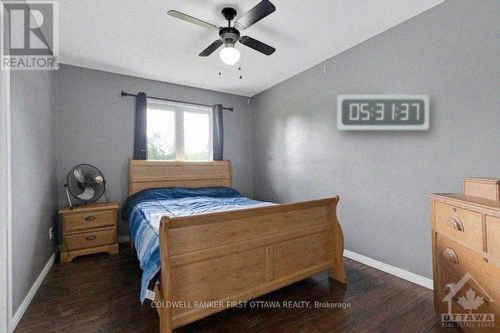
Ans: h=5 m=31 s=37
